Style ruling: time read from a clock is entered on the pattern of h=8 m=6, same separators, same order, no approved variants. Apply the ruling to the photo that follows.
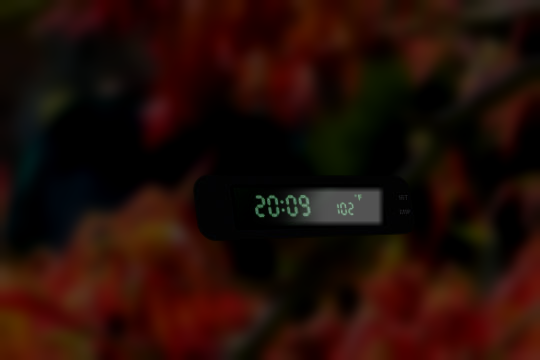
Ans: h=20 m=9
